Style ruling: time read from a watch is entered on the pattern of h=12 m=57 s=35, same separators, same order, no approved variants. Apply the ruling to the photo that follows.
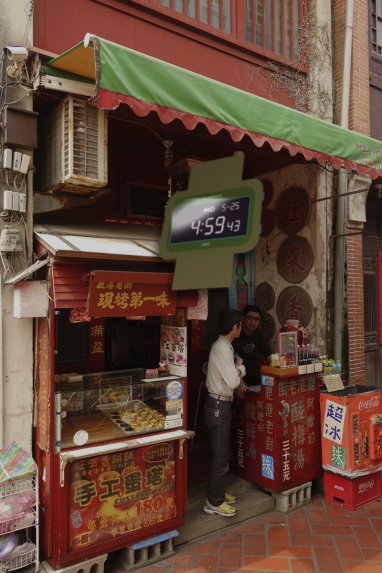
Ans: h=4 m=59 s=43
